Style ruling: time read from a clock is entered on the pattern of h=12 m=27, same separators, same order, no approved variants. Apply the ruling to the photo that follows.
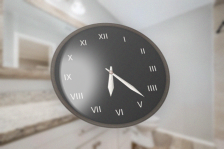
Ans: h=6 m=23
